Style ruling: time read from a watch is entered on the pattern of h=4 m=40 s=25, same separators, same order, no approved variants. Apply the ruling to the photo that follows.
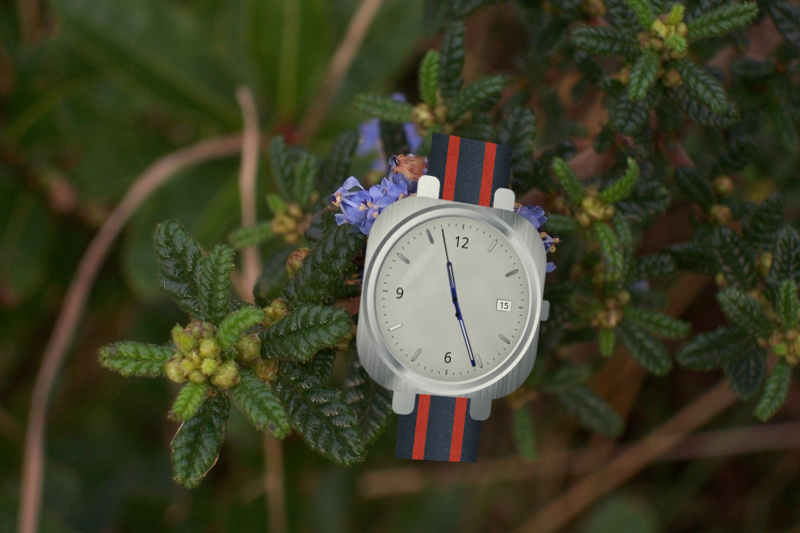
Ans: h=11 m=25 s=57
